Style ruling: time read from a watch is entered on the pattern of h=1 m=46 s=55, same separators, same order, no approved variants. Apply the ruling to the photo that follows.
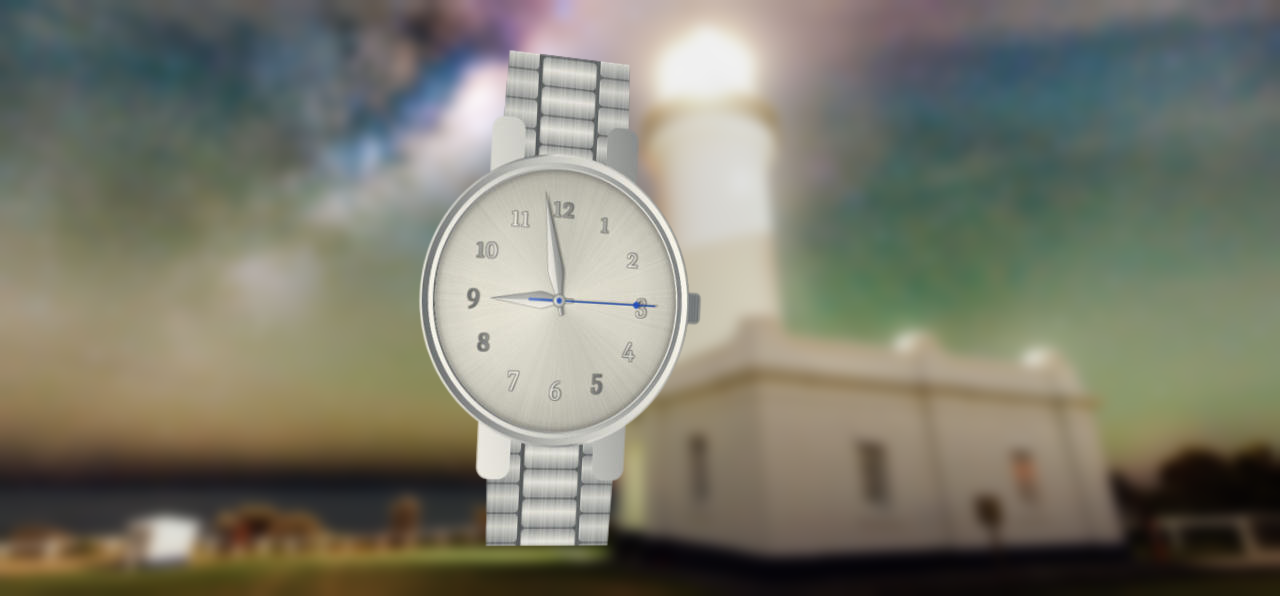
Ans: h=8 m=58 s=15
